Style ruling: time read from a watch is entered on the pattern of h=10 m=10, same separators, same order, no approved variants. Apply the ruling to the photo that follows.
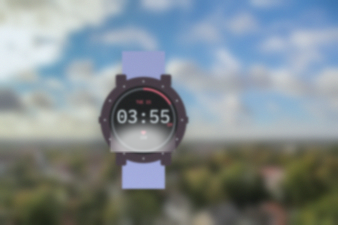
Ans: h=3 m=55
